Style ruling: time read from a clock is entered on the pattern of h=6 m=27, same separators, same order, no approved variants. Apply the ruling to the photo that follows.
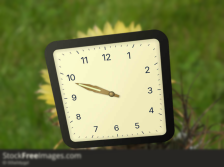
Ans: h=9 m=49
